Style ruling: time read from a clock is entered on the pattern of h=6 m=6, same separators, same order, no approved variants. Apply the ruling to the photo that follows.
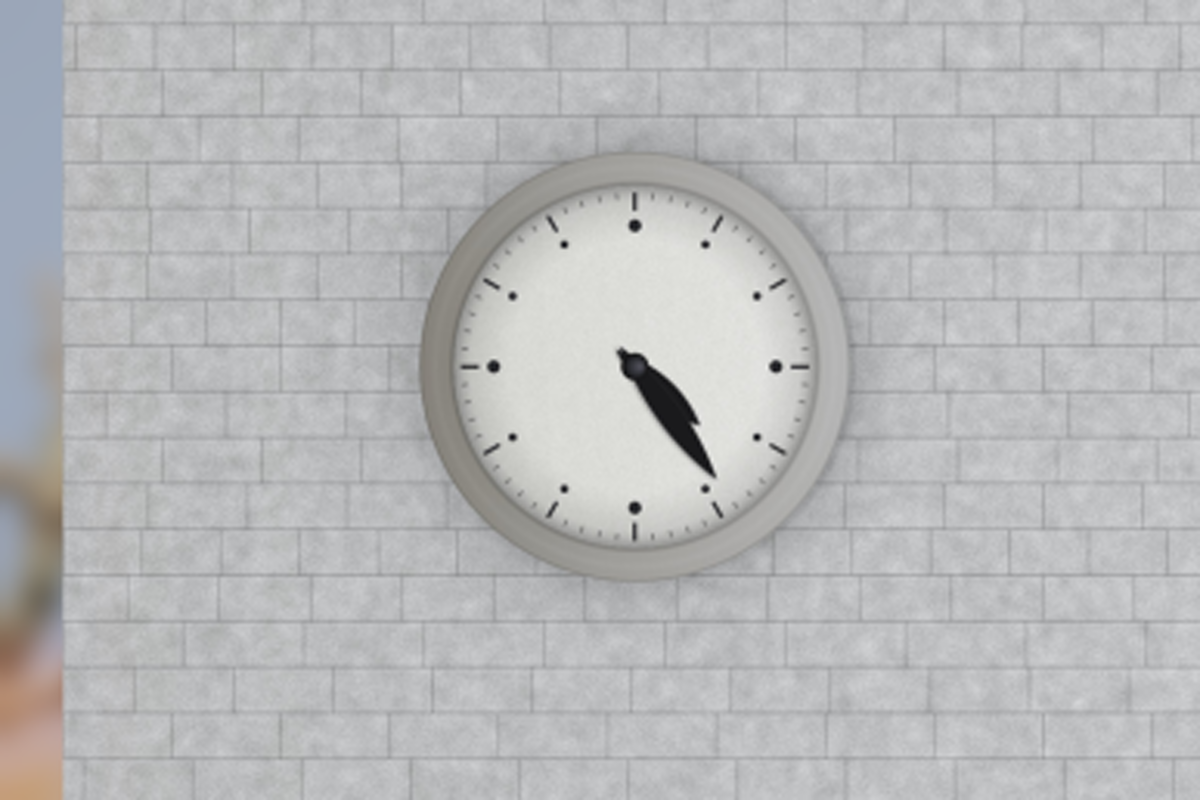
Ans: h=4 m=24
